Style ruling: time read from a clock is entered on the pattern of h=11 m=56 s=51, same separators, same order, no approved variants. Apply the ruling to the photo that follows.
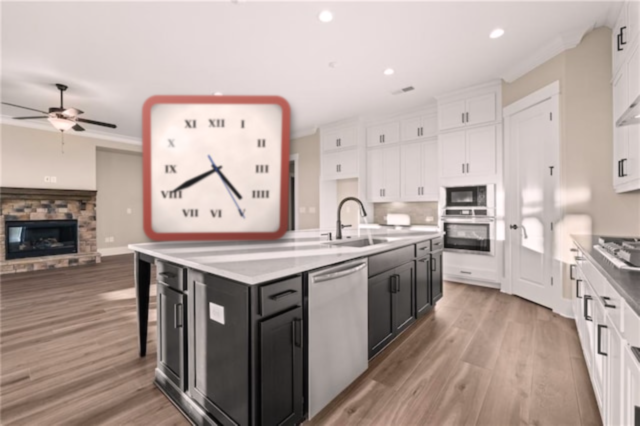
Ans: h=4 m=40 s=25
